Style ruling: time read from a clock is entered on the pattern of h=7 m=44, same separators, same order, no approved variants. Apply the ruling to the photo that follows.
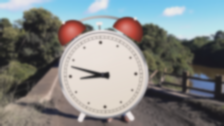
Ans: h=8 m=48
